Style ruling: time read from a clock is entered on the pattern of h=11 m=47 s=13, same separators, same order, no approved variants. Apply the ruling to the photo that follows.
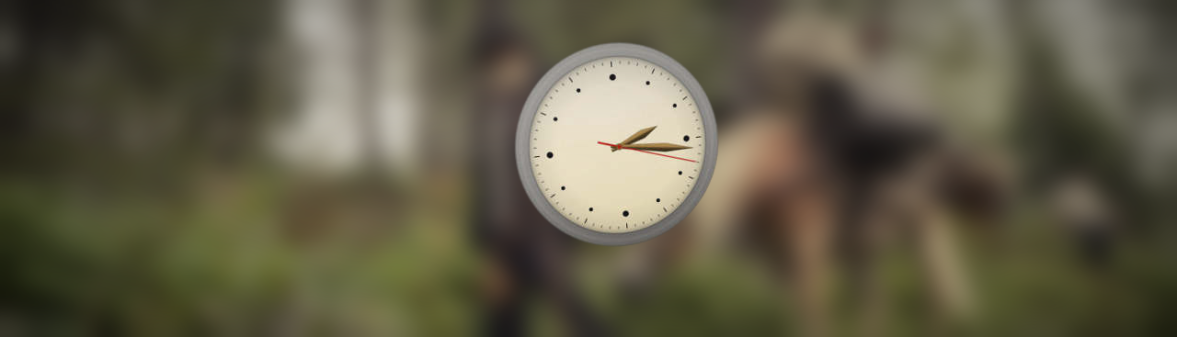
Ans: h=2 m=16 s=18
